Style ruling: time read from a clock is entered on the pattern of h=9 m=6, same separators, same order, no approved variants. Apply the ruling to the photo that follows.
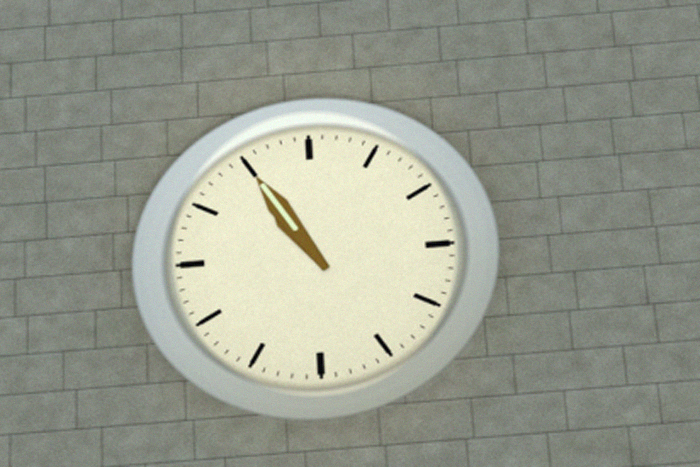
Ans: h=10 m=55
